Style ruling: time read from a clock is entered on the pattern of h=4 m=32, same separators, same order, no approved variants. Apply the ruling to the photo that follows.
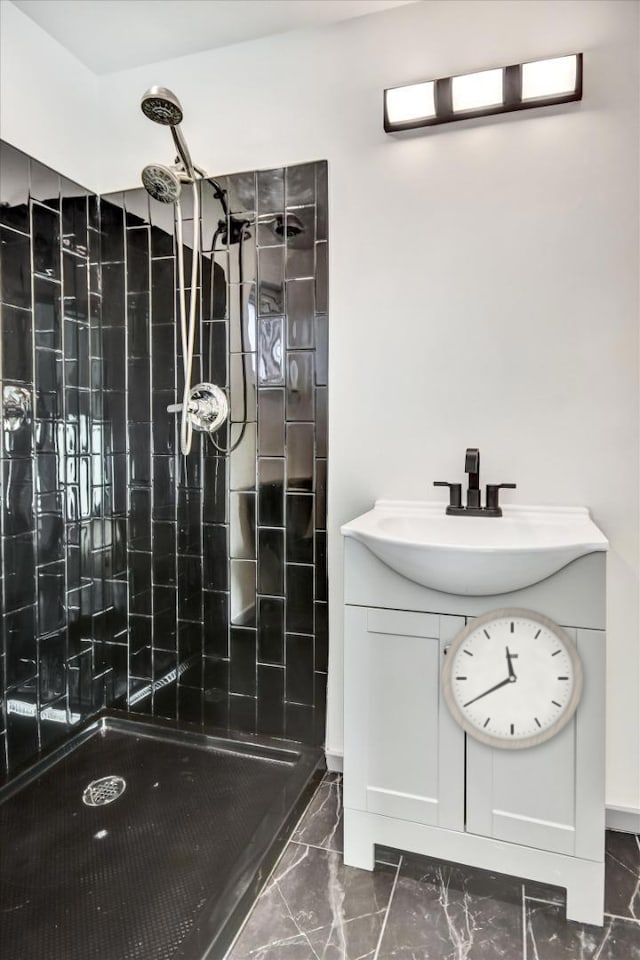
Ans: h=11 m=40
